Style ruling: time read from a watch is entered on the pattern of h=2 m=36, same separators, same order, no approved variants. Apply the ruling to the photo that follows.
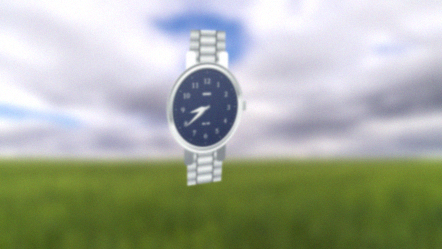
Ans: h=8 m=39
